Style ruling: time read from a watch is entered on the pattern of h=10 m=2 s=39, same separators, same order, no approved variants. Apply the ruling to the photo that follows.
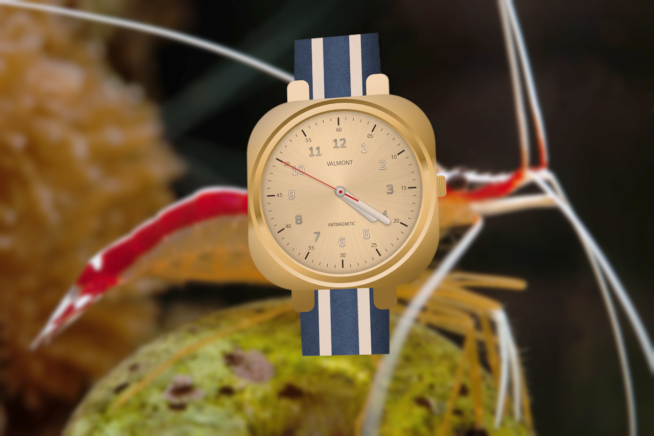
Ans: h=4 m=20 s=50
